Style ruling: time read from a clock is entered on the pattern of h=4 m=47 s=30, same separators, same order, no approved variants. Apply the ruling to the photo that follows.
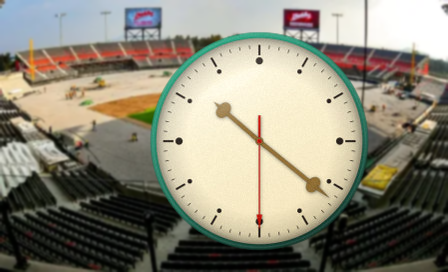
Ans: h=10 m=21 s=30
